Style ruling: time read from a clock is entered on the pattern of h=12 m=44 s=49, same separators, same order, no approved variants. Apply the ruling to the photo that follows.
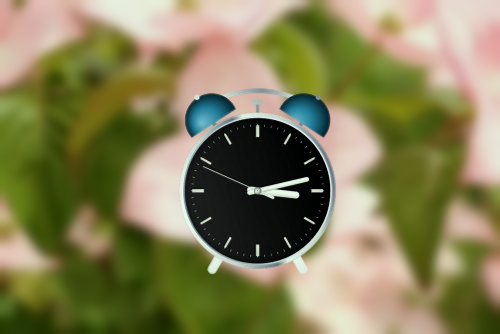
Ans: h=3 m=12 s=49
